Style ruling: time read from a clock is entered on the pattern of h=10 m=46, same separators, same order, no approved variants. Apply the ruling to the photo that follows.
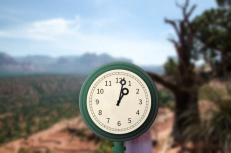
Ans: h=1 m=2
